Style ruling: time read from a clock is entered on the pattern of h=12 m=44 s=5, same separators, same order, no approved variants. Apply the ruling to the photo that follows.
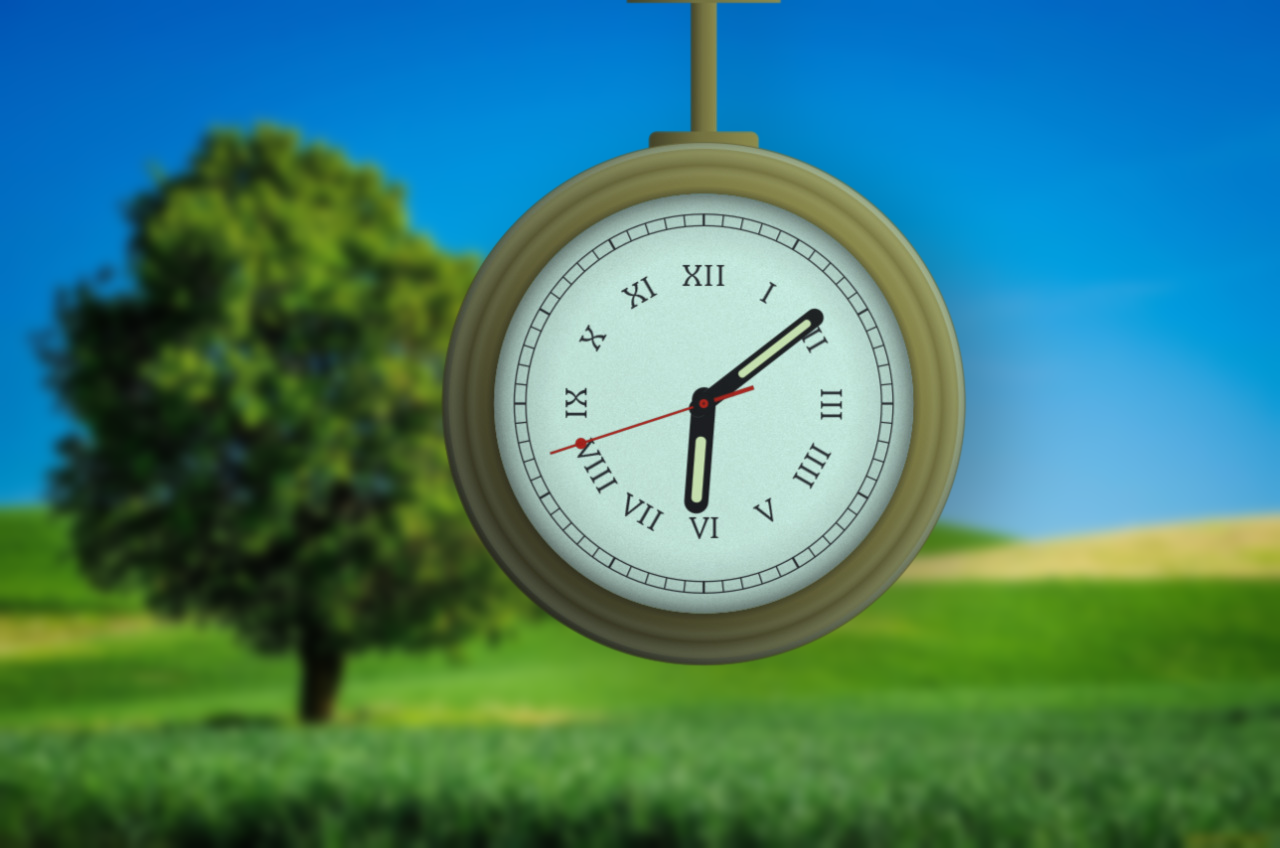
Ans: h=6 m=8 s=42
